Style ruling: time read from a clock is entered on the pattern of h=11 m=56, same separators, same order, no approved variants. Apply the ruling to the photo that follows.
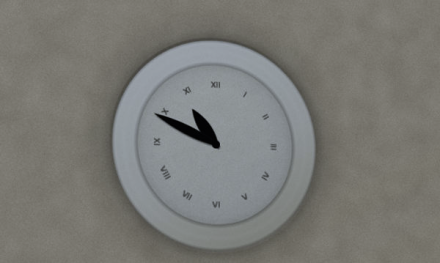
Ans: h=10 m=49
